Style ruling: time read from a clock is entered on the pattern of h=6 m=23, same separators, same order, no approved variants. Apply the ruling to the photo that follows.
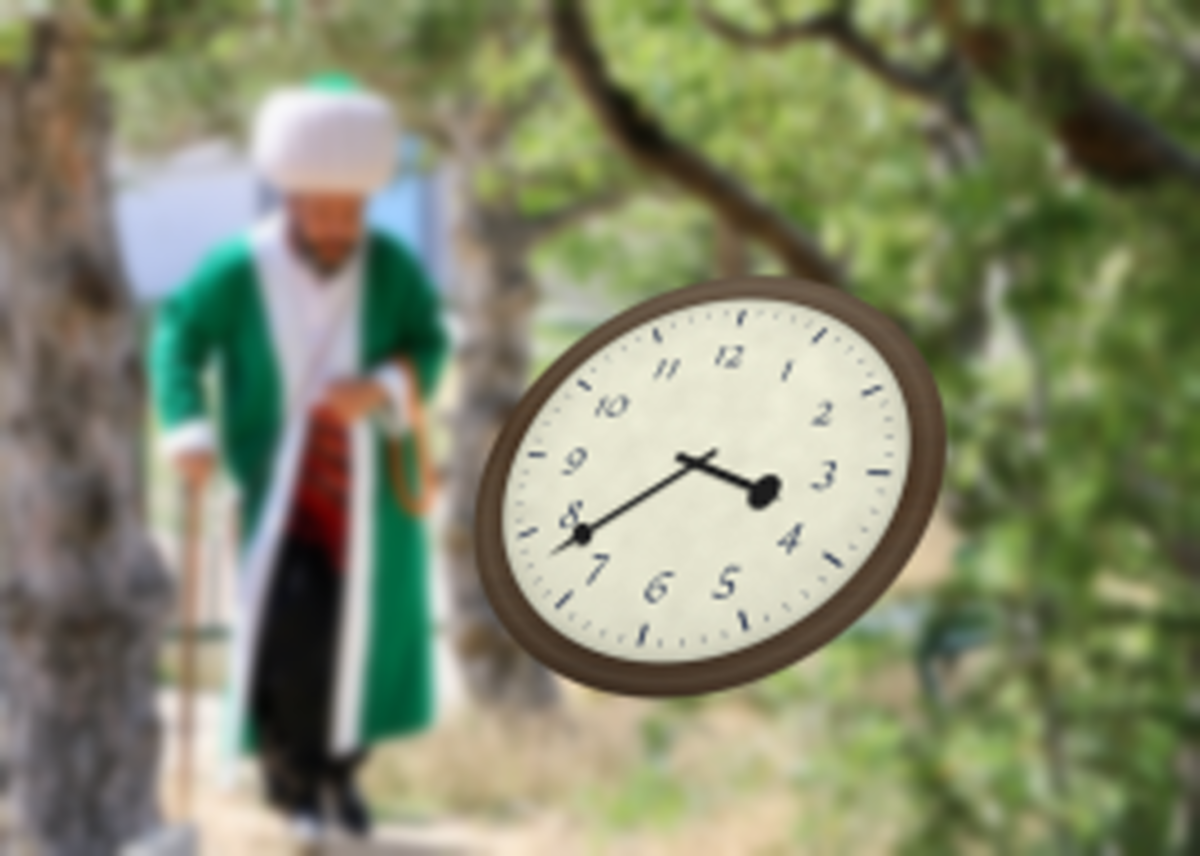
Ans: h=3 m=38
